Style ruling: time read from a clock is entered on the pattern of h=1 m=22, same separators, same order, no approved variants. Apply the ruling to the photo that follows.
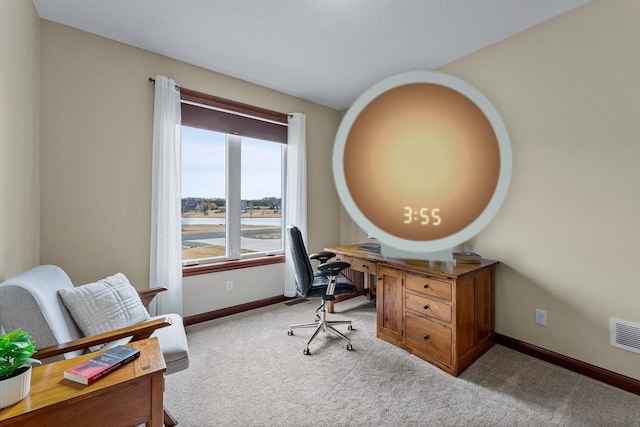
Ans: h=3 m=55
